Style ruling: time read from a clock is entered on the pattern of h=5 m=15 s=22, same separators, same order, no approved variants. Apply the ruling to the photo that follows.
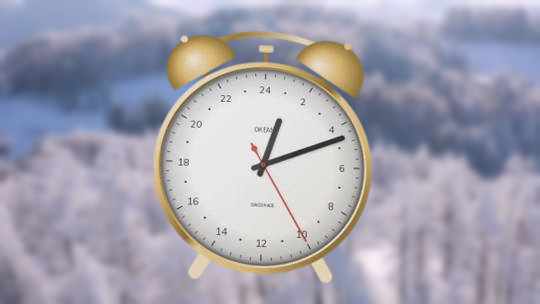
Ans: h=1 m=11 s=25
